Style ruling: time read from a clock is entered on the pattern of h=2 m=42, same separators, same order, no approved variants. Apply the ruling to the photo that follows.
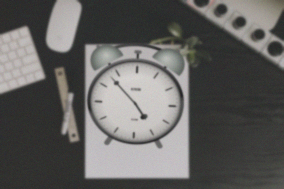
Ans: h=4 m=53
